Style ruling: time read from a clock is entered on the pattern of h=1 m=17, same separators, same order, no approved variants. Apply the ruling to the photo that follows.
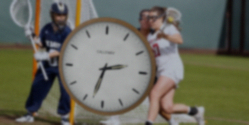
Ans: h=2 m=33
